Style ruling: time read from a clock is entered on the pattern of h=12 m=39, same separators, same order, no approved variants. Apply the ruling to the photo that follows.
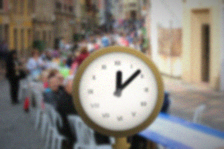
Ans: h=12 m=8
